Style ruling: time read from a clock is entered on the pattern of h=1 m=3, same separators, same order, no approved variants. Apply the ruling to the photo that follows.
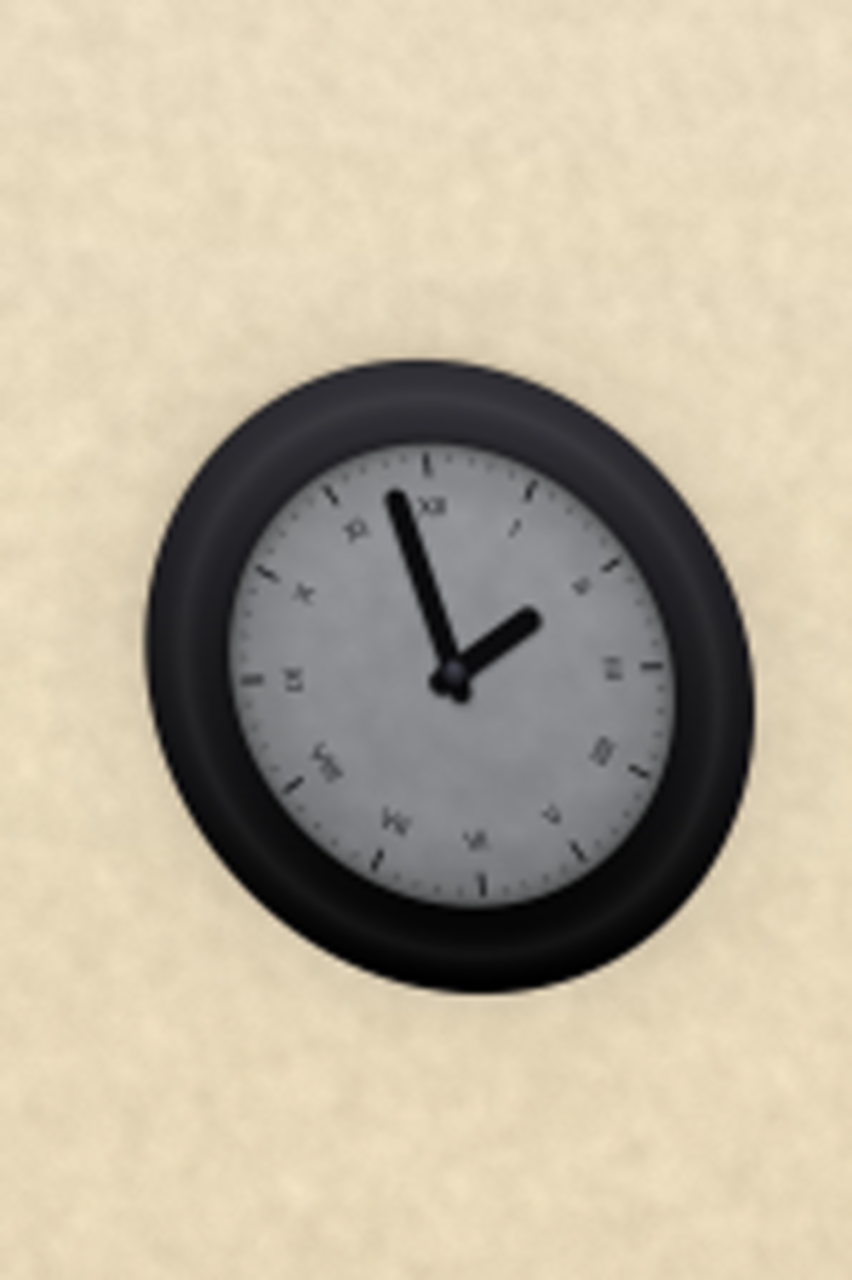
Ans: h=1 m=58
